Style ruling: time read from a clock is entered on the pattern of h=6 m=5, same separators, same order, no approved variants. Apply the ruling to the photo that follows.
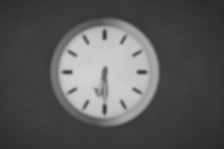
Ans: h=6 m=30
